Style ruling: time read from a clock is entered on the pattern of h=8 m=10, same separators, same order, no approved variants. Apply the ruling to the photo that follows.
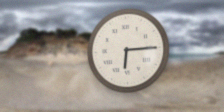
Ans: h=6 m=15
